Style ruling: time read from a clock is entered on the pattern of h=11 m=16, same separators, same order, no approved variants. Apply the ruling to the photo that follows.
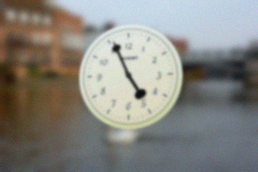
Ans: h=4 m=56
